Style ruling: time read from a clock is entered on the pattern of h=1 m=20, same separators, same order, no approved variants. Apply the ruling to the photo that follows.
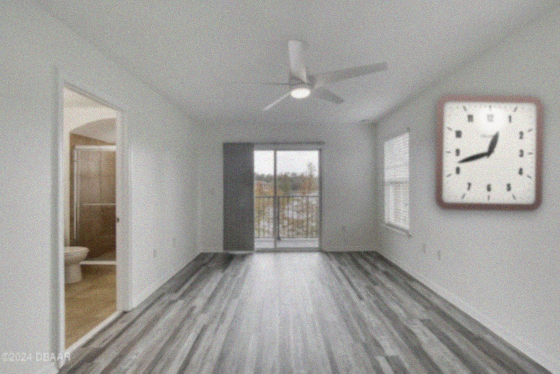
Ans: h=12 m=42
